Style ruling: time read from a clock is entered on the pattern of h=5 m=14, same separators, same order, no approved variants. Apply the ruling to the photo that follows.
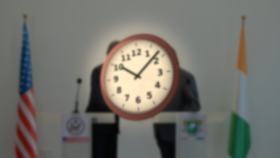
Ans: h=10 m=8
